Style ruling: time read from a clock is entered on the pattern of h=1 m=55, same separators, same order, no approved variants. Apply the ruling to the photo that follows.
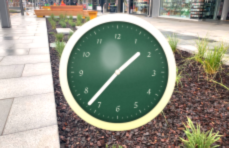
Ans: h=1 m=37
